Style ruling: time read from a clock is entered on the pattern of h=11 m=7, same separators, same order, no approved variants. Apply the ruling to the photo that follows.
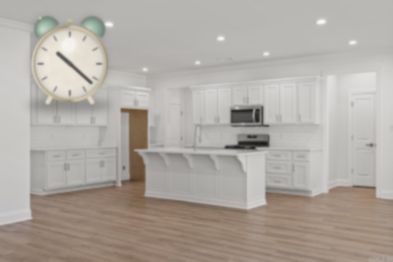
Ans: h=10 m=22
